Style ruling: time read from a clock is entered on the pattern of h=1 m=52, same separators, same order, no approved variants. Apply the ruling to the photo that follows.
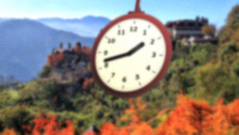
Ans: h=1 m=42
